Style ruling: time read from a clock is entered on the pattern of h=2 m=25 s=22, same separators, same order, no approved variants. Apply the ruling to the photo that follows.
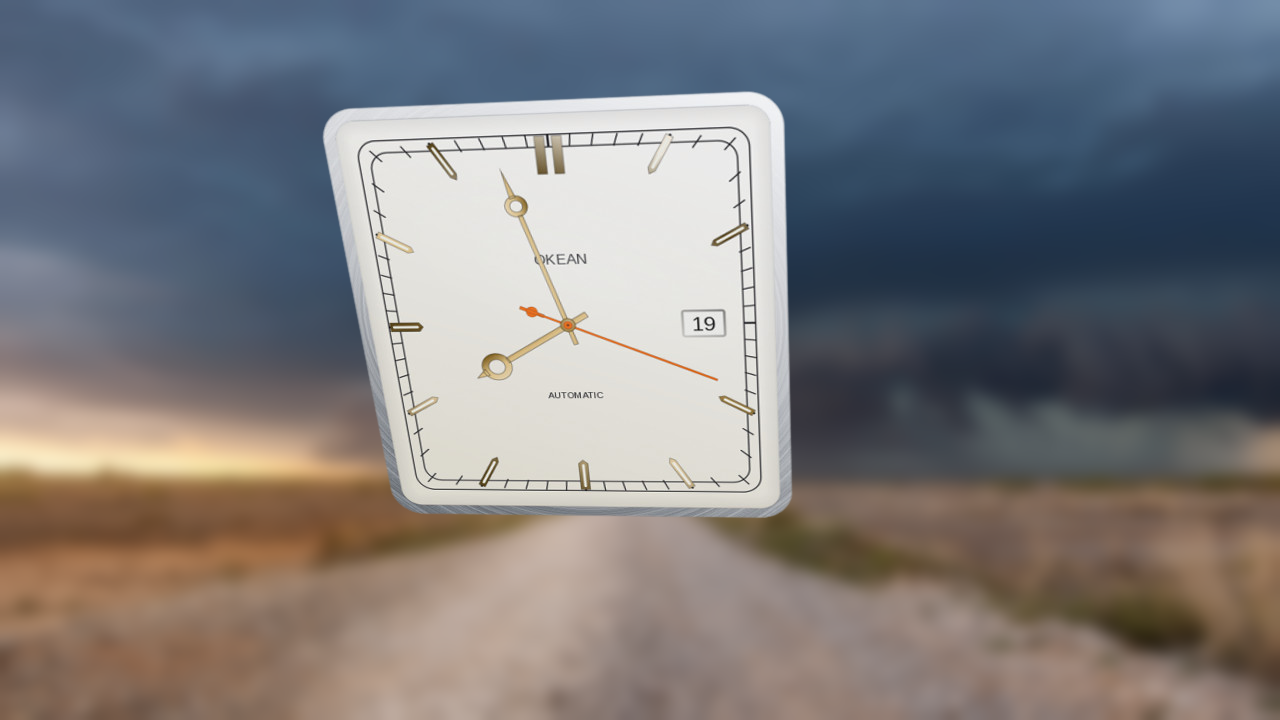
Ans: h=7 m=57 s=19
